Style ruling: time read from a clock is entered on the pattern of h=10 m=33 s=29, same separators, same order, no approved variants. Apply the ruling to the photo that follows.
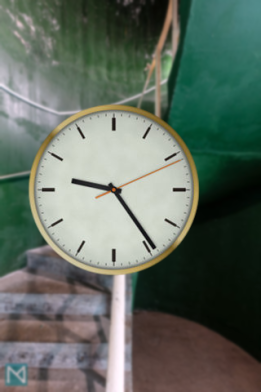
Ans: h=9 m=24 s=11
